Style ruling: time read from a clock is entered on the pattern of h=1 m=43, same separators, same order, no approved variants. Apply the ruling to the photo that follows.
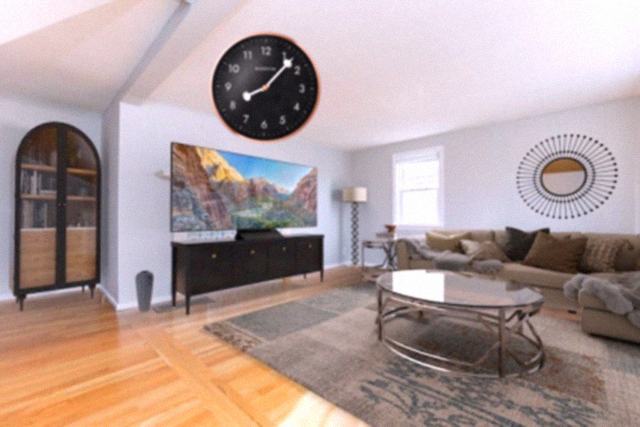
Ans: h=8 m=7
